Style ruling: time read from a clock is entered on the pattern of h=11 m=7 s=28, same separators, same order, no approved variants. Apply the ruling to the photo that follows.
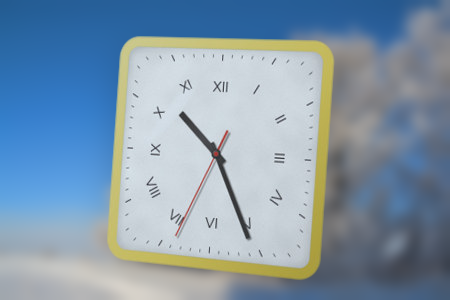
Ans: h=10 m=25 s=34
